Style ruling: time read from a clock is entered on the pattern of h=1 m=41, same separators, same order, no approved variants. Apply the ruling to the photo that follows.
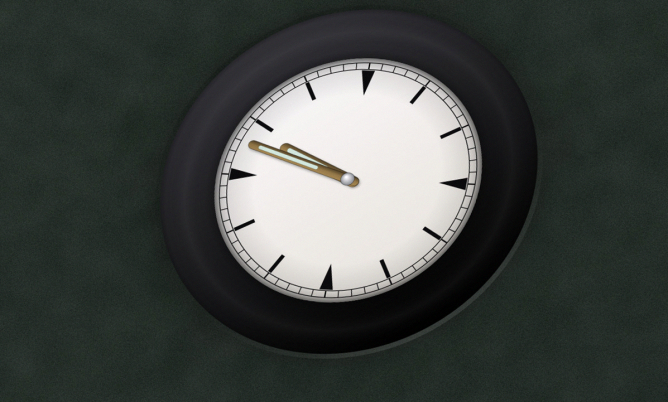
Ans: h=9 m=48
